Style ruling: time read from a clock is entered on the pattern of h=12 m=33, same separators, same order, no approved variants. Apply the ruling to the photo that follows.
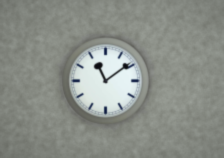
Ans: h=11 m=9
